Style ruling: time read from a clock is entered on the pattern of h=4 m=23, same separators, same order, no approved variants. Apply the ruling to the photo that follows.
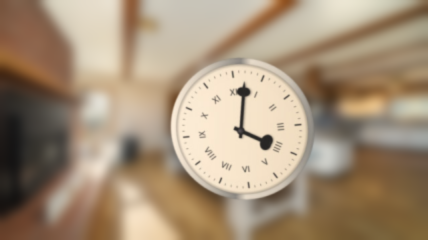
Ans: h=4 m=2
